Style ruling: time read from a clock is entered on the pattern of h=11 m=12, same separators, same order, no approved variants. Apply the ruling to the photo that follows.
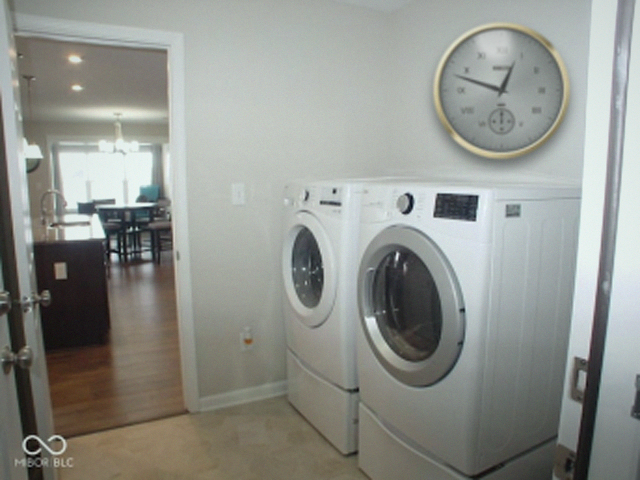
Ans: h=12 m=48
